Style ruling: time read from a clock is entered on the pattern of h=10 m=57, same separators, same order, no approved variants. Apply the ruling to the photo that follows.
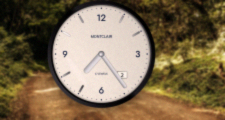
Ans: h=7 m=24
